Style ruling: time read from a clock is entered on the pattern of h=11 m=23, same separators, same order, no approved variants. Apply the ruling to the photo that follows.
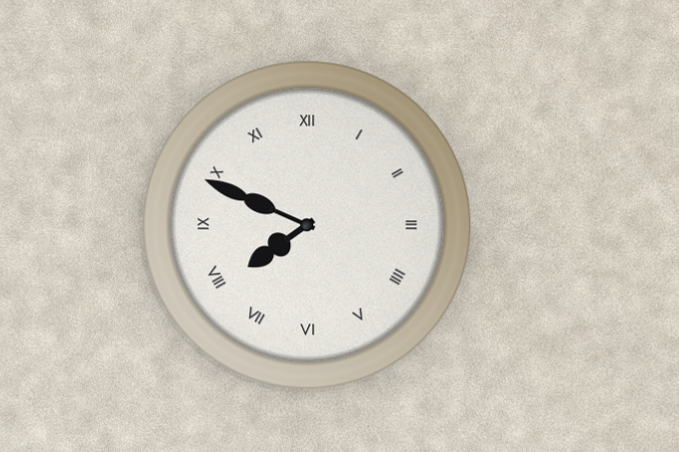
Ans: h=7 m=49
